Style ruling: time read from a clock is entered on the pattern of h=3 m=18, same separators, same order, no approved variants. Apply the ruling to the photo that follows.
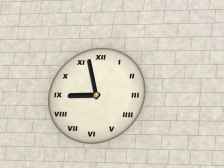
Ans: h=8 m=57
